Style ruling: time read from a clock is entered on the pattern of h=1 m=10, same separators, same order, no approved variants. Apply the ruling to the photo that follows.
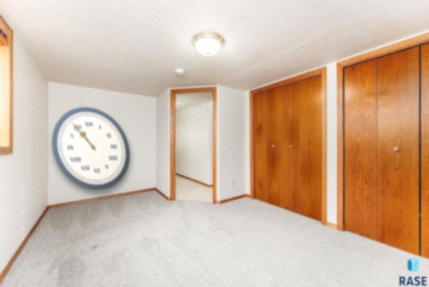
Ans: h=10 m=54
